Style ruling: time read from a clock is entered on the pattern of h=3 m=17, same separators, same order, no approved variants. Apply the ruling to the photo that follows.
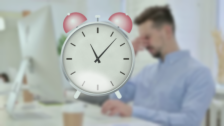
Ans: h=11 m=7
